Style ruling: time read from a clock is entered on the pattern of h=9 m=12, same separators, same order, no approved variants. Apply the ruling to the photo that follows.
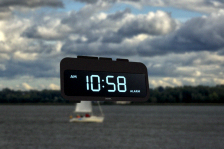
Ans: h=10 m=58
